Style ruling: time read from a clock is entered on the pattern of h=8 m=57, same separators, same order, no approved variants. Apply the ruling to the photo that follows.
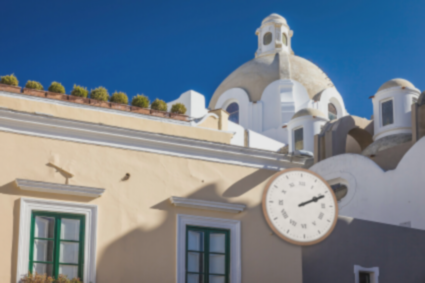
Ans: h=2 m=11
